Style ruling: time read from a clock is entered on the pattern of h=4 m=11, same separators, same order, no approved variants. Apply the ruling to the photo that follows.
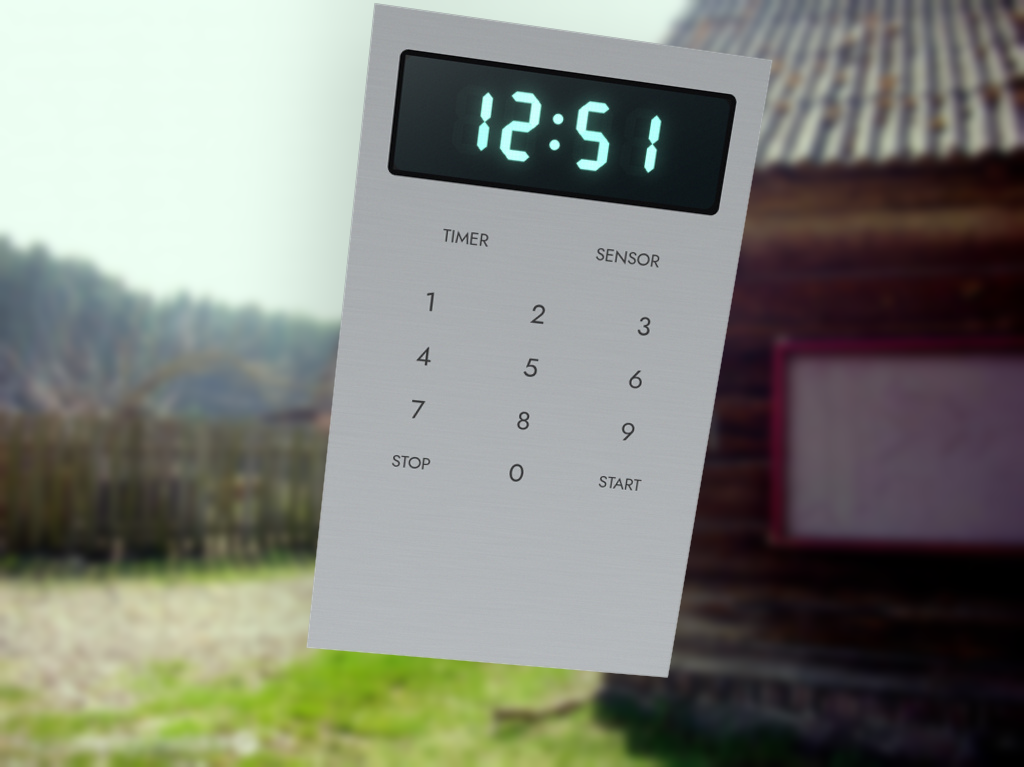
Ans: h=12 m=51
